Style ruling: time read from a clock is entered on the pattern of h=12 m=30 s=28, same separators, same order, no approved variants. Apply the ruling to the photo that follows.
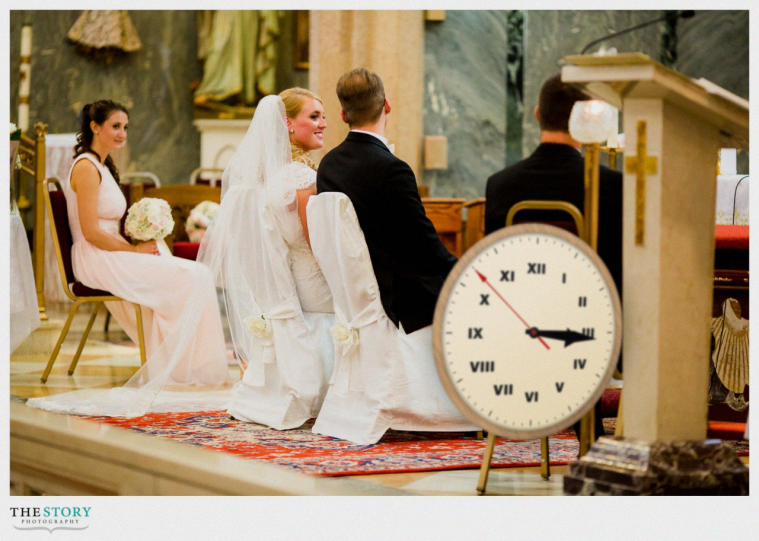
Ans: h=3 m=15 s=52
